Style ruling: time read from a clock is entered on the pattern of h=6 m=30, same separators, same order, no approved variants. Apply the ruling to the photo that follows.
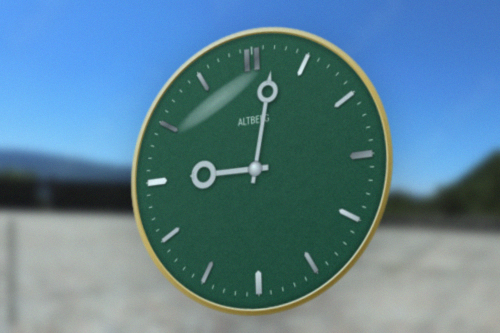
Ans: h=9 m=2
